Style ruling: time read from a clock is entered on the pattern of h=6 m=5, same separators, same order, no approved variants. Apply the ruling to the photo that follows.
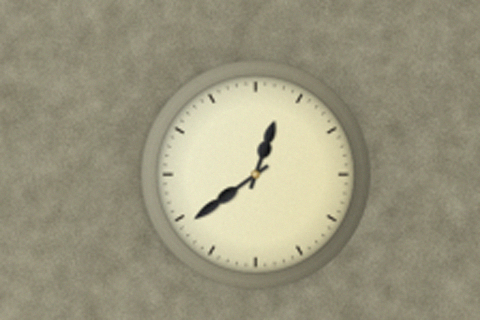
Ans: h=12 m=39
